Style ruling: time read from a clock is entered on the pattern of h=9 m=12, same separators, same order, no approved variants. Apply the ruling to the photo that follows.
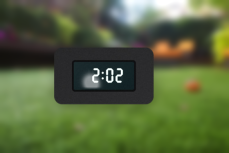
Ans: h=2 m=2
